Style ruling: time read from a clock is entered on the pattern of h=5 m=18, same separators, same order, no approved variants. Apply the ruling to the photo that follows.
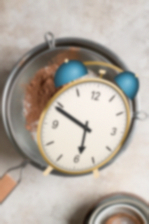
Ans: h=5 m=49
